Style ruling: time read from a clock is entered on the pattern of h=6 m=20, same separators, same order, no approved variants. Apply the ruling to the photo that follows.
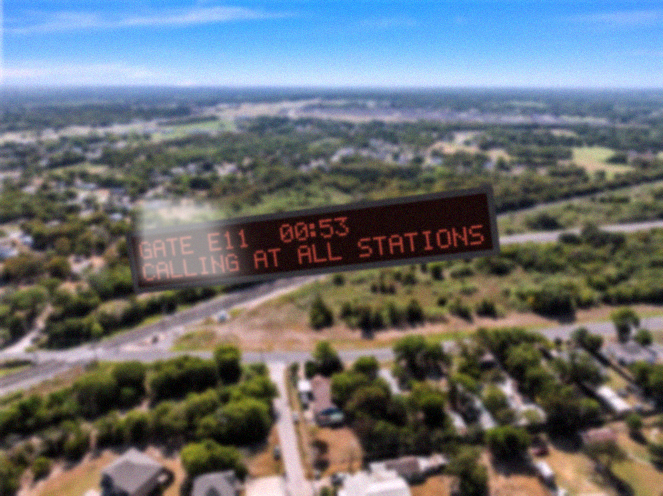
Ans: h=0 m=53
